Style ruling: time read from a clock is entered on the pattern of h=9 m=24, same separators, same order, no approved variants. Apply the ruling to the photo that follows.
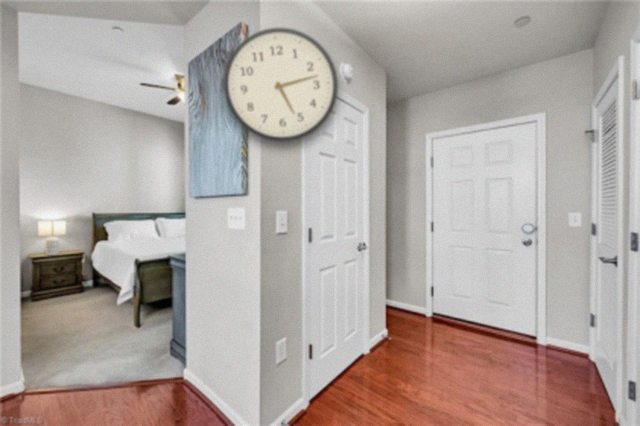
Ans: h=5 m=13
